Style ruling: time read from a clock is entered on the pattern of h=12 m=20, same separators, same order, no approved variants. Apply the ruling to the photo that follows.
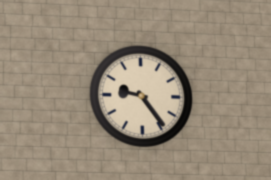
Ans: h=9 m=24
